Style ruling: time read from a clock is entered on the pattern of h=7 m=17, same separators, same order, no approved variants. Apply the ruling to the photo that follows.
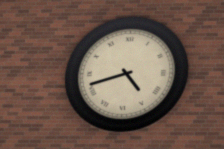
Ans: h=4 m=42
